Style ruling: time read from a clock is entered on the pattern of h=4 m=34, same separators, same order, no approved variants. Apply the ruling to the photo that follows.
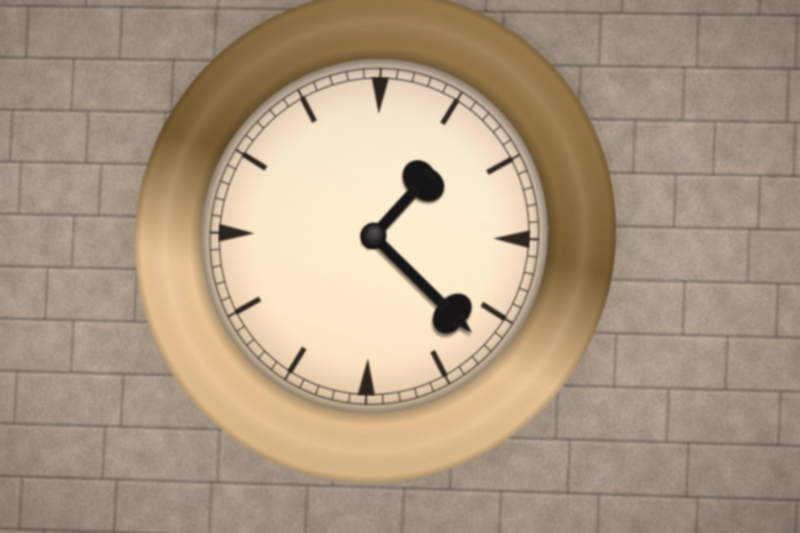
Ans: h=1 m=22
